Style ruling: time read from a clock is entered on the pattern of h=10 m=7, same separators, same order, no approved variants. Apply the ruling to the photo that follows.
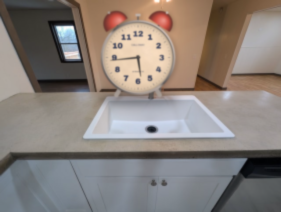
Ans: h=5 m=44
